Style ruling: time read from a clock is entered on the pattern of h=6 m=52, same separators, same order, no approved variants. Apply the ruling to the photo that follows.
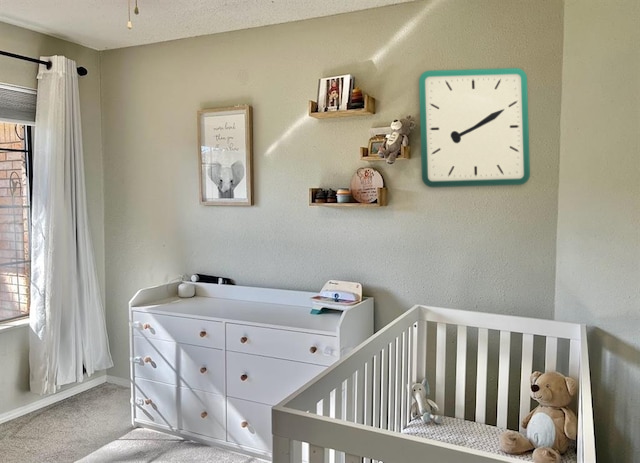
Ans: h=8 m=10
